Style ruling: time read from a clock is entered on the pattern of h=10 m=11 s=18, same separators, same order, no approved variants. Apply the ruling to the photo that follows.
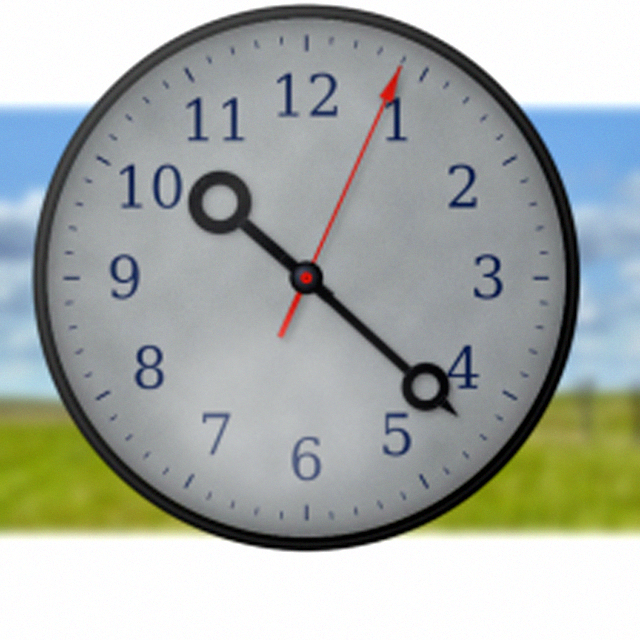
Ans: h=10 m=22 s=4
